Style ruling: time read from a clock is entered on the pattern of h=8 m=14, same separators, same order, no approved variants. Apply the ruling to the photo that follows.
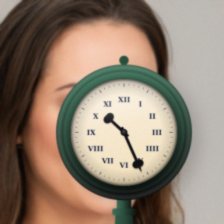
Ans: h=10 m=26
